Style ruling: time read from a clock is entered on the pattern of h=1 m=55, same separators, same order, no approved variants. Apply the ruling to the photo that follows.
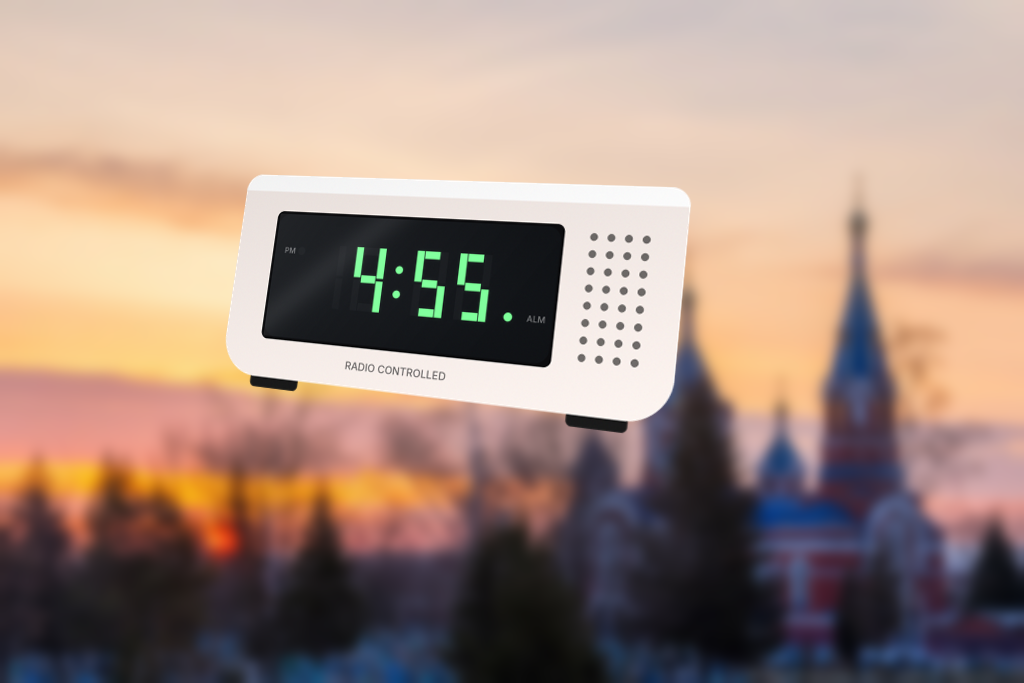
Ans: h=4 m=55
